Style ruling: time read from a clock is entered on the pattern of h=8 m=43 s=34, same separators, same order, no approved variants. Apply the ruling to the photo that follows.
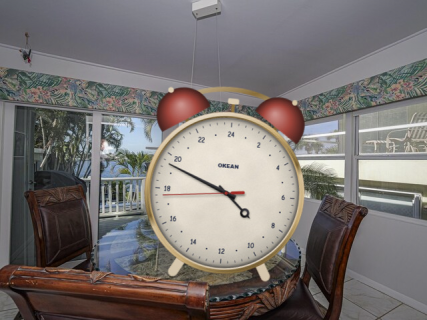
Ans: h=8 m=48 s=44
